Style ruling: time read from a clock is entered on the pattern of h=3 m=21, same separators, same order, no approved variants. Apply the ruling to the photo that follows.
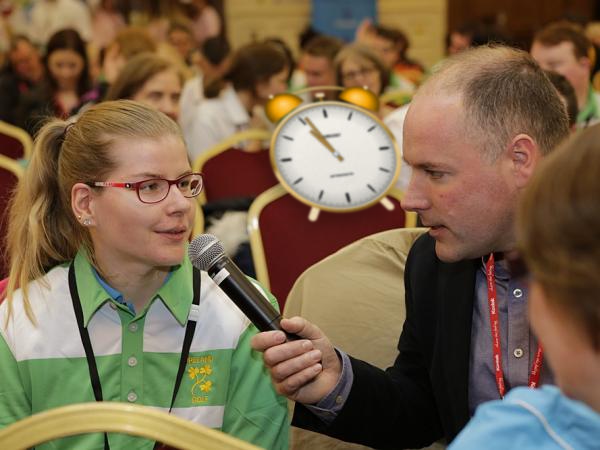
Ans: h=10 m=56
